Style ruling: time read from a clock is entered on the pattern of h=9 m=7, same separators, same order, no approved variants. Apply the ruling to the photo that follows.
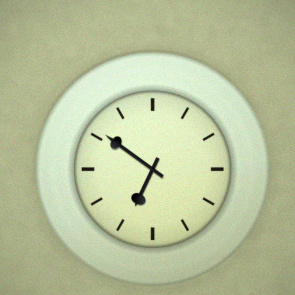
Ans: h=6 m=51
